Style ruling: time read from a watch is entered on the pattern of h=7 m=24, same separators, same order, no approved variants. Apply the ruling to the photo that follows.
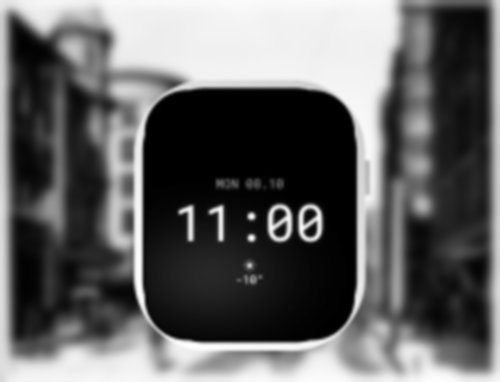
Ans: h=11 m=0
